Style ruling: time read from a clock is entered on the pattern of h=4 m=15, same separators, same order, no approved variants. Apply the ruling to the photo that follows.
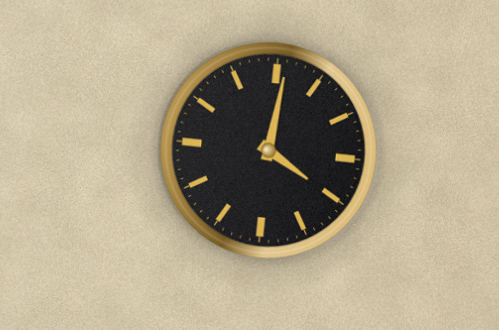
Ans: h=4 m=1
